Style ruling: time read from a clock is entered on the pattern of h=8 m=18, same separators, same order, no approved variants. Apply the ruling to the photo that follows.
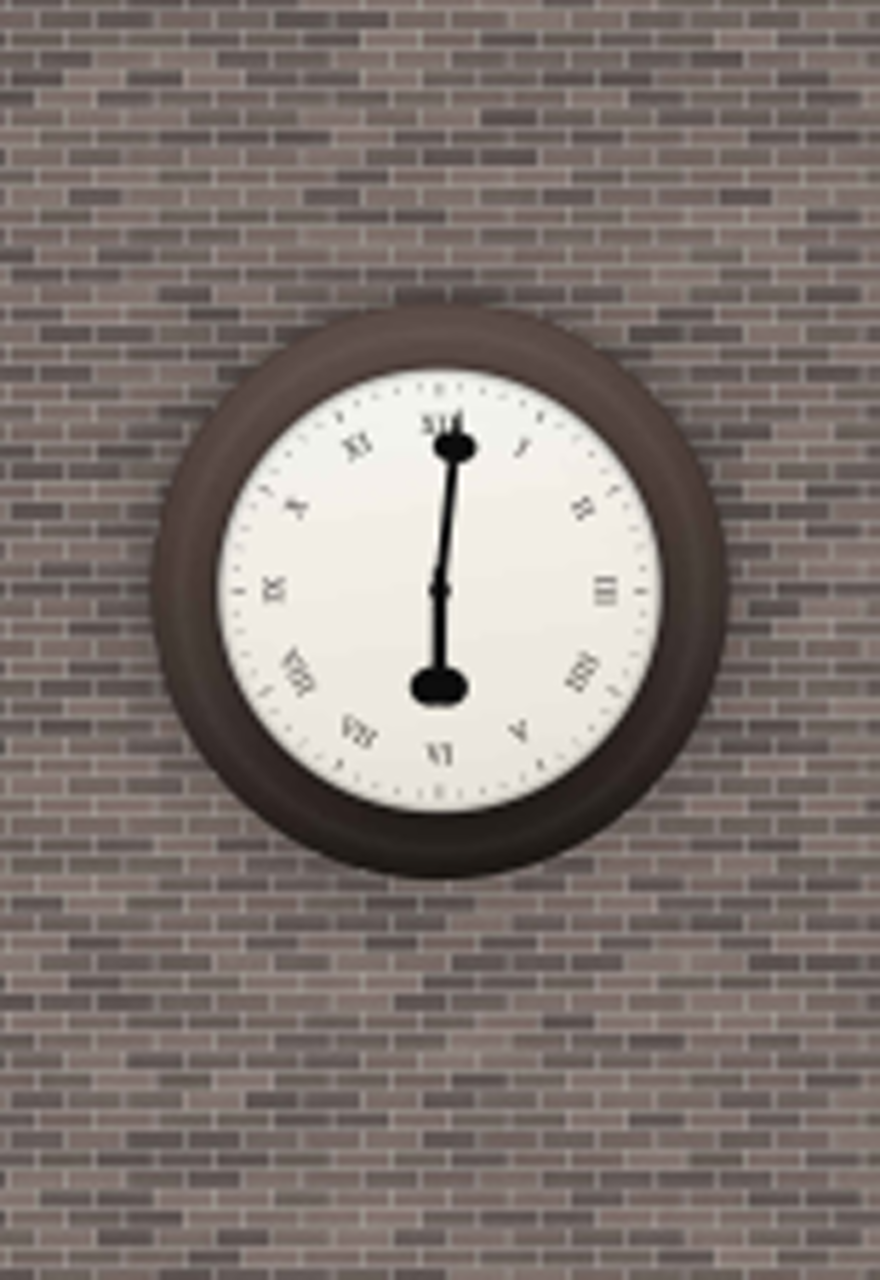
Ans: h=6 m=1
